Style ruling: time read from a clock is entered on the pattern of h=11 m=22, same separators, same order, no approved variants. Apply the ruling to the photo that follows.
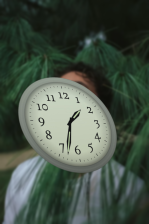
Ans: h=1 m=33
